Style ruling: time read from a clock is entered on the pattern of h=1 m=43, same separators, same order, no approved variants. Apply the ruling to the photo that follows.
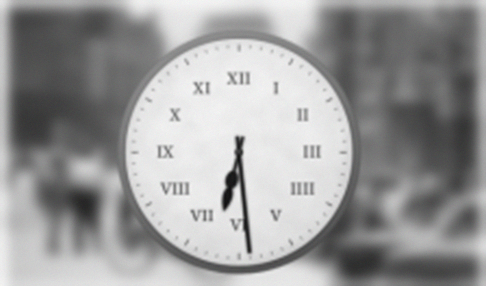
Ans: h=6 m=29
